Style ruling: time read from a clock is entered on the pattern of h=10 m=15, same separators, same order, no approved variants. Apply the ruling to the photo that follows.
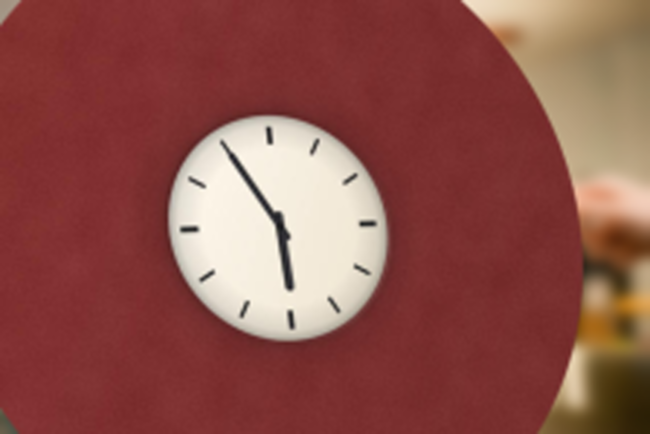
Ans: h=5 m=55
